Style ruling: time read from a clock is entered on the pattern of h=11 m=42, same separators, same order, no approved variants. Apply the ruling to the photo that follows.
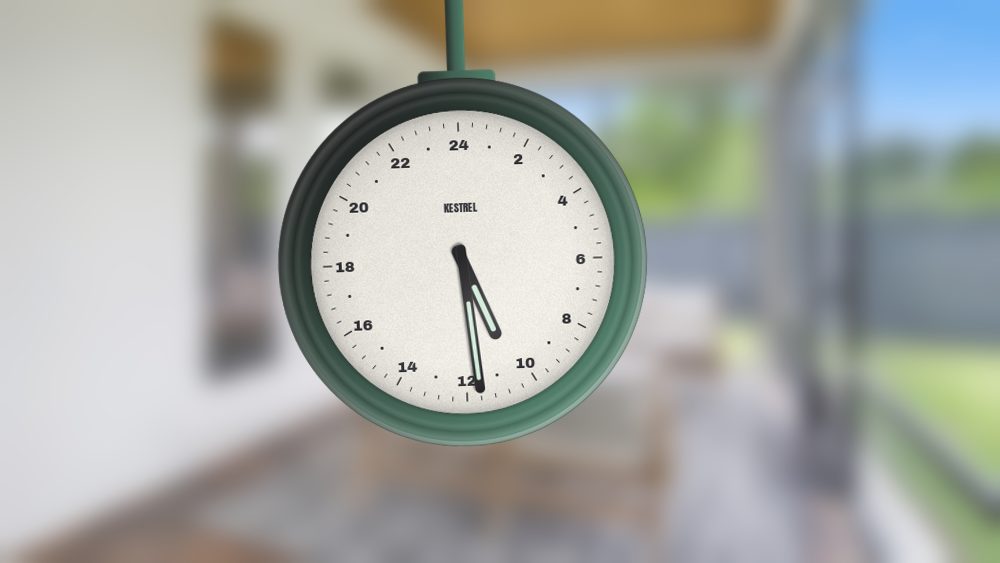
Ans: h=10 m=29
